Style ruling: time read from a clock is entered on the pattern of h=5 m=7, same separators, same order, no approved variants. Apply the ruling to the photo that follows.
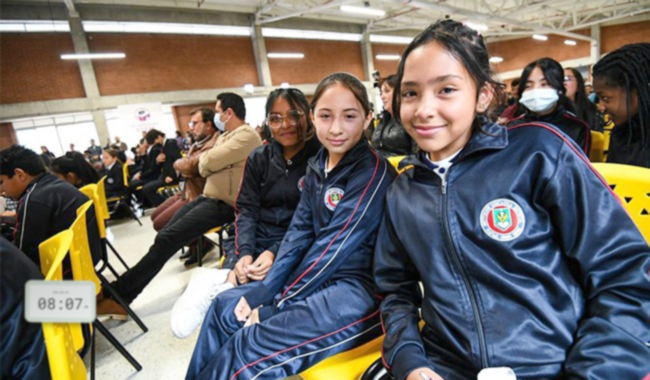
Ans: h=8 m=7
